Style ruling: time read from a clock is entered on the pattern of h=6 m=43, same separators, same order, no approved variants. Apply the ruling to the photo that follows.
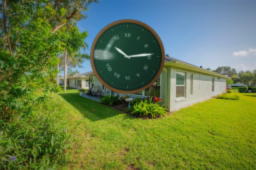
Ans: h=10 m=14
